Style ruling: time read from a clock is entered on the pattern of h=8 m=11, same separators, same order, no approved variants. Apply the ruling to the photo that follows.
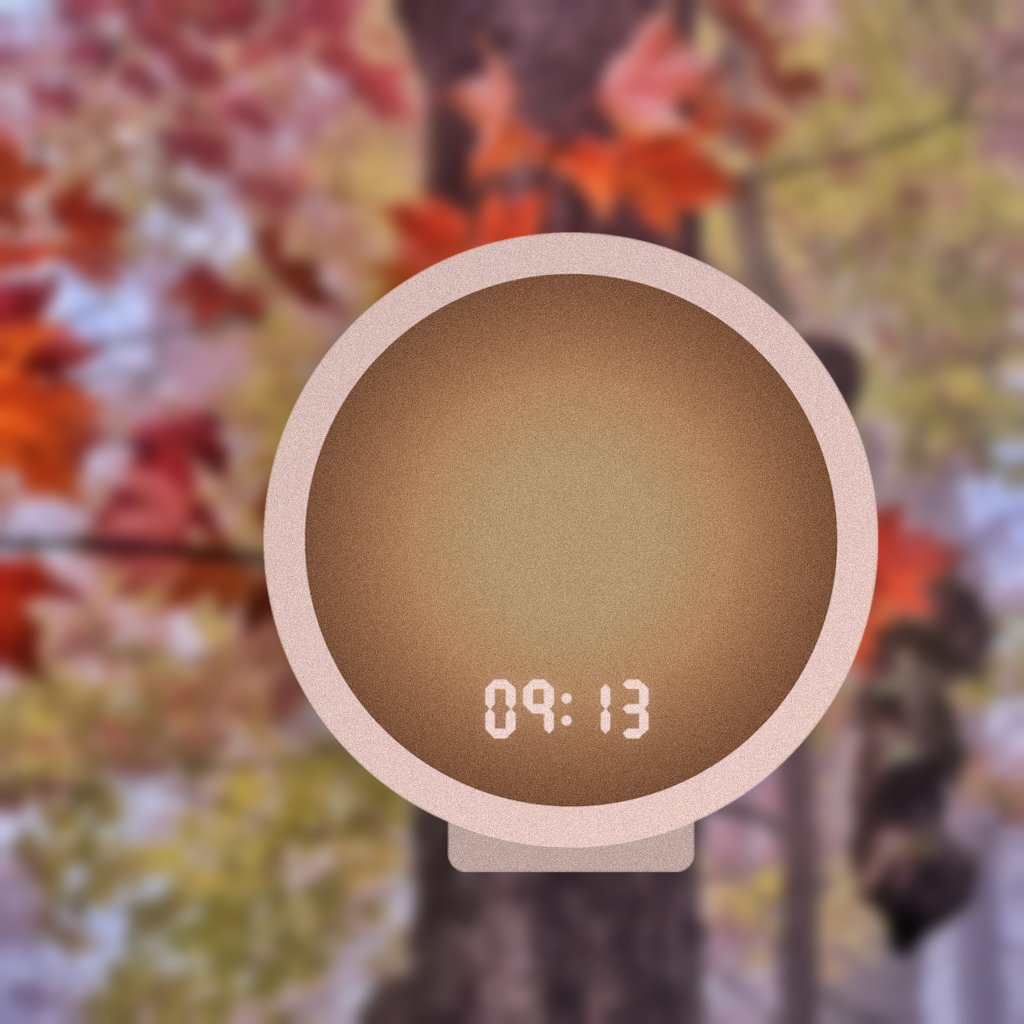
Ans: h=9 m=13
